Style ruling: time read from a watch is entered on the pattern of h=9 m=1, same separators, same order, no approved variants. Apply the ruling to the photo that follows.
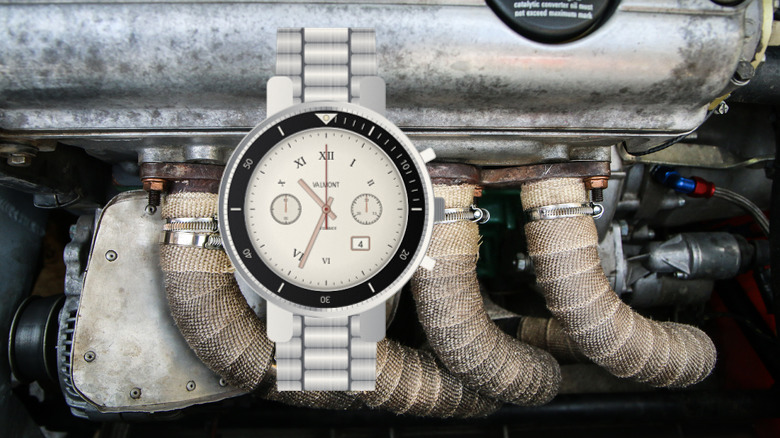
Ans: h=10 m=34
